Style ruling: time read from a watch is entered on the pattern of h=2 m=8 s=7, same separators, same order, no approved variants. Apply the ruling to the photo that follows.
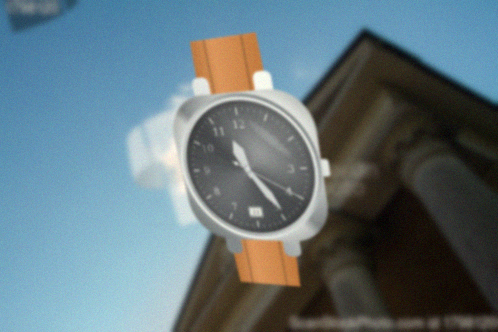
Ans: h=11 m=24 s=20
